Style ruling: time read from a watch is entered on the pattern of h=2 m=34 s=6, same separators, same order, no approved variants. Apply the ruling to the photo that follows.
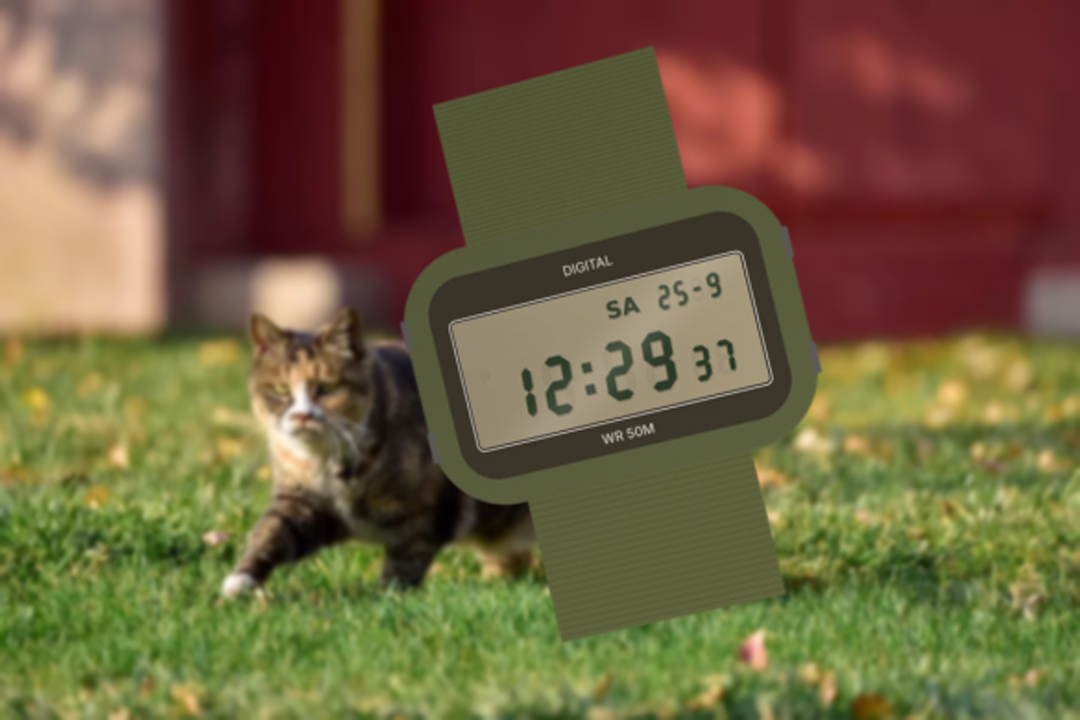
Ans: h=12 m=29 s=37
